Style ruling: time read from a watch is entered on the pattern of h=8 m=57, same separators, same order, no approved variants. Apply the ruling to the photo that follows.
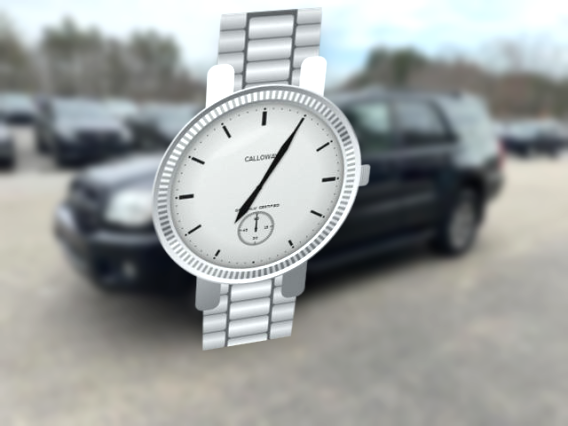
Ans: h=7 m=5
